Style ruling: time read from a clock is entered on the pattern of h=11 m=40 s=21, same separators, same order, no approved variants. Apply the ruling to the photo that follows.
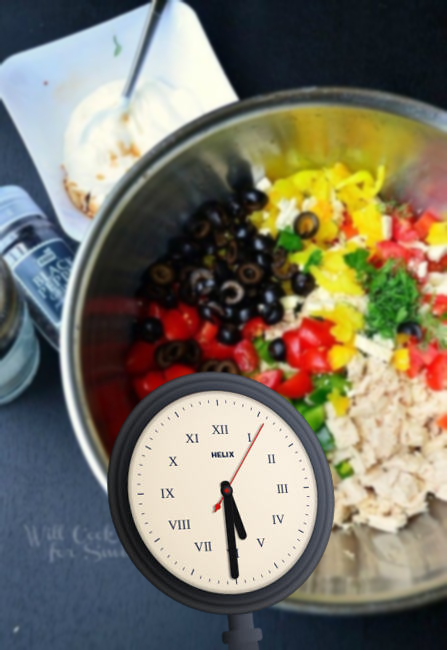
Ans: h=5 m=30 s=6
